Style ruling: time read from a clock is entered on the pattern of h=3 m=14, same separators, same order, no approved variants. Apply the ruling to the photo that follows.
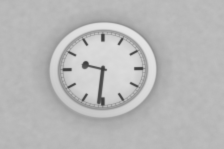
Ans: h=9 m=31
